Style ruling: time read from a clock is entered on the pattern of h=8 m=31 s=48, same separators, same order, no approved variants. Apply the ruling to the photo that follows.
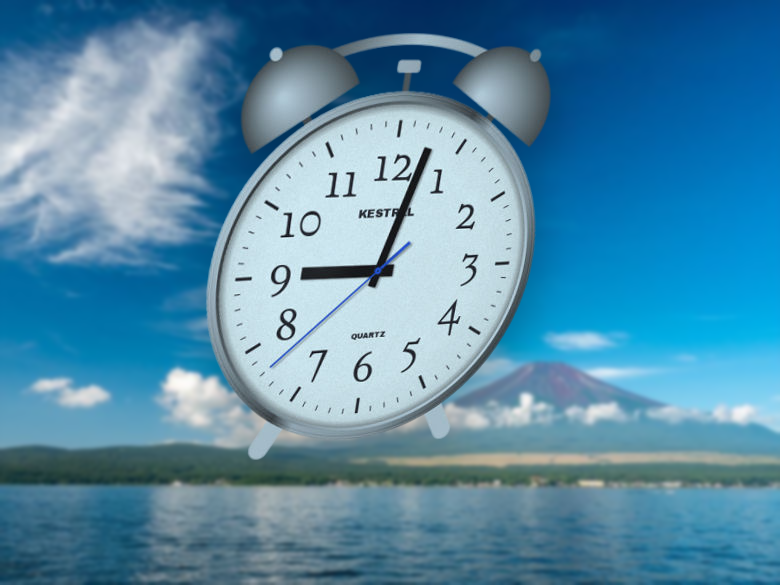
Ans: h=9 m=2 s=38
